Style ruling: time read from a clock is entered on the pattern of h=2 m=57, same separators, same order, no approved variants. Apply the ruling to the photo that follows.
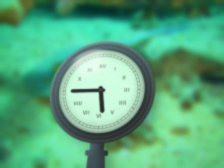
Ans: h=5 m=45
